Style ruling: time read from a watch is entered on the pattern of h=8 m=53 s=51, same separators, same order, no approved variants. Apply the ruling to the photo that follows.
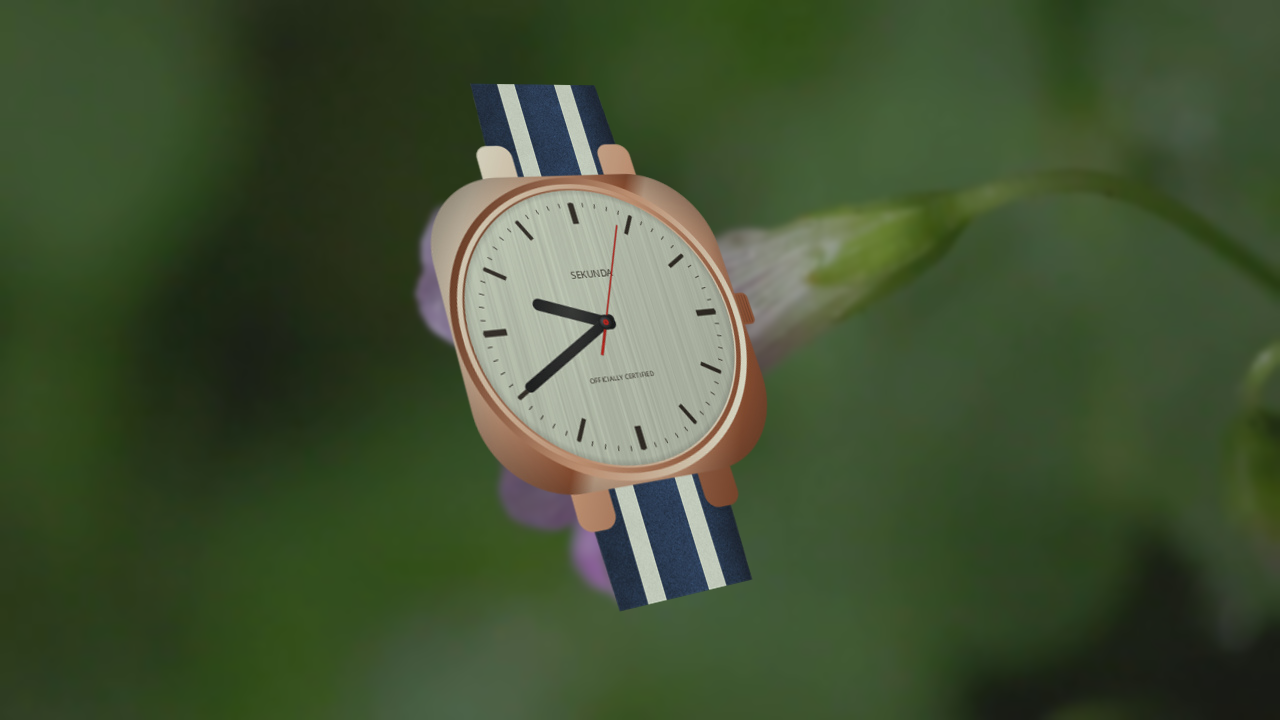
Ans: h=9 m=40 s=4
